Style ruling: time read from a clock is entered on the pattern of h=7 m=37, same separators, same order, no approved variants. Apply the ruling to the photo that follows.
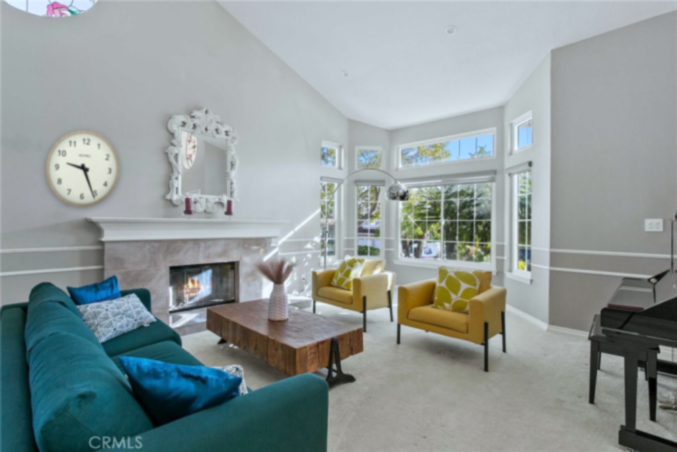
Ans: h=9 m=26
